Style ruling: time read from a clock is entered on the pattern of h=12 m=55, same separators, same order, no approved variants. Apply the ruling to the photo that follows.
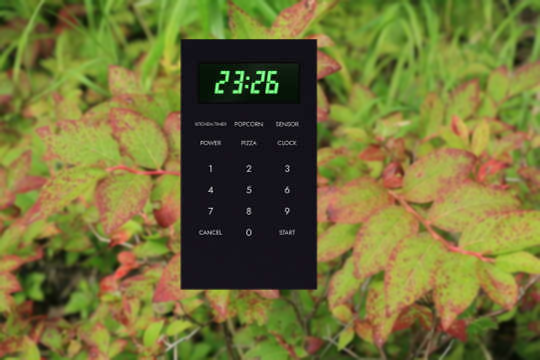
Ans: h=23 m=26
